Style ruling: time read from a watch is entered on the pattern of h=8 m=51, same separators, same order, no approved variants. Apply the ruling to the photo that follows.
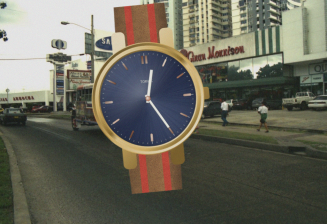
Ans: h=12 m=25
